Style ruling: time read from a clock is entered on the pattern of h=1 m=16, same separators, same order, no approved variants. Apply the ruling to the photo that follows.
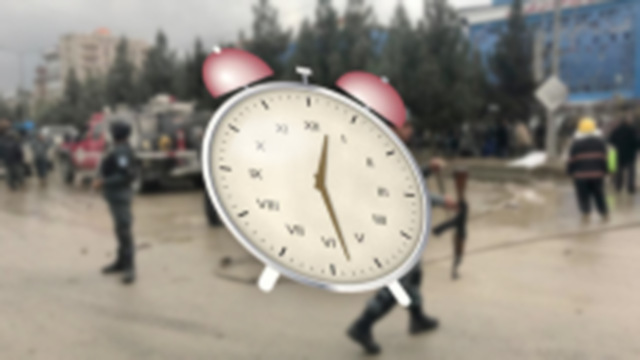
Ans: h=12 m=28
